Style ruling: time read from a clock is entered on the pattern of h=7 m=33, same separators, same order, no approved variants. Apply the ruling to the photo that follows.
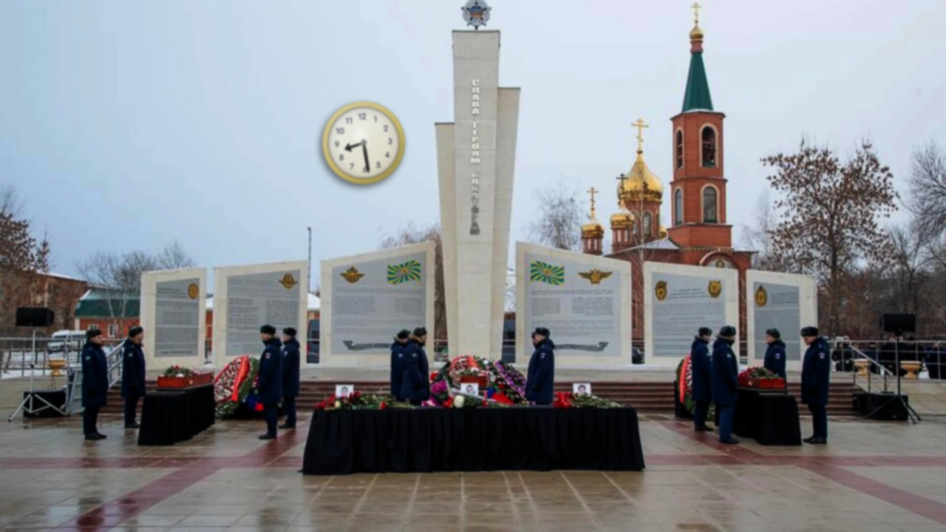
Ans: h=8 m=29
